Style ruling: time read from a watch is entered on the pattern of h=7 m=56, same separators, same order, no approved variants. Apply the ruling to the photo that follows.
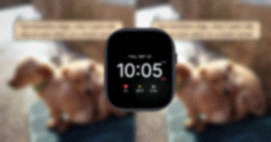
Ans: h=10 m=5
